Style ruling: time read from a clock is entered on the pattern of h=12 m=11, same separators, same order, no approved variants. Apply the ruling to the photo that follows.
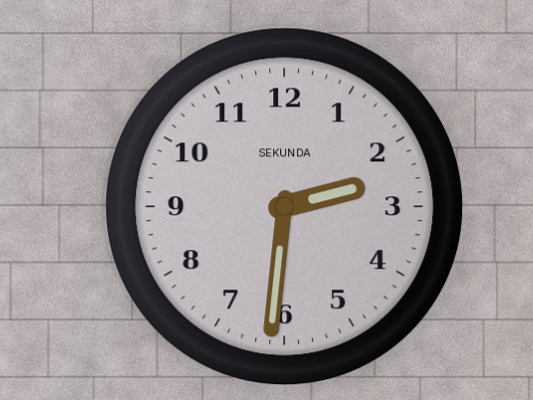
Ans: h=2 m=31
